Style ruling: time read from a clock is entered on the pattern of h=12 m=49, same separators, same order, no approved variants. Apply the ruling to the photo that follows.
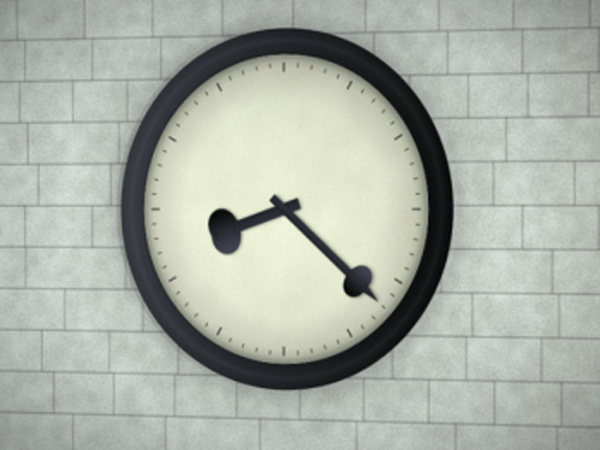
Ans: h=8 m=22
